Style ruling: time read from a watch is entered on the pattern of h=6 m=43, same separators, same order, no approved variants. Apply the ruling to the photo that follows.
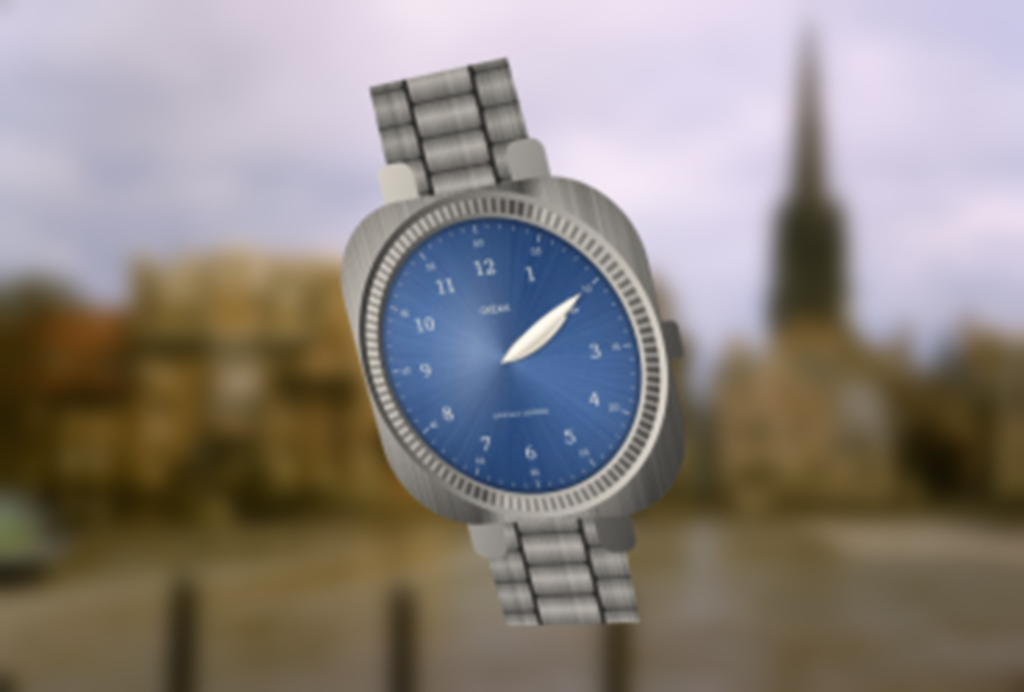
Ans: h=2 m=10
